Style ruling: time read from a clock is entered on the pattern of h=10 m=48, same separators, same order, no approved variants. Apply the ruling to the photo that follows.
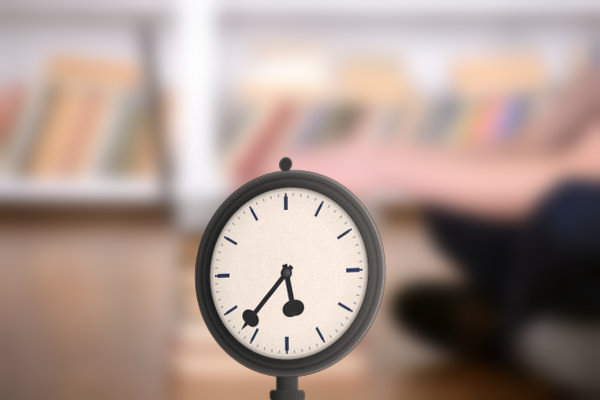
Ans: h=5 m=37
